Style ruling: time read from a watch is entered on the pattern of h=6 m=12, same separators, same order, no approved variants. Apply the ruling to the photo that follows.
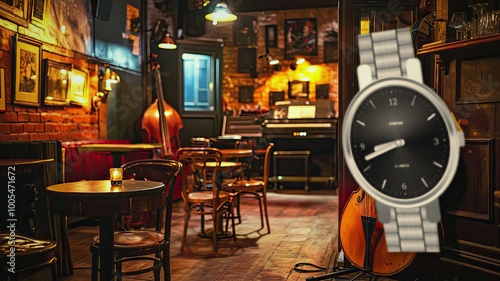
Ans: h=8 m=42
